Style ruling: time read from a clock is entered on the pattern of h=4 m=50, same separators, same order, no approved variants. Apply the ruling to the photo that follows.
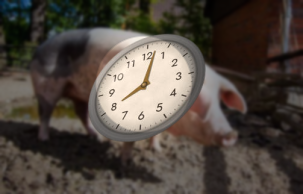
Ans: h=8 m=2
